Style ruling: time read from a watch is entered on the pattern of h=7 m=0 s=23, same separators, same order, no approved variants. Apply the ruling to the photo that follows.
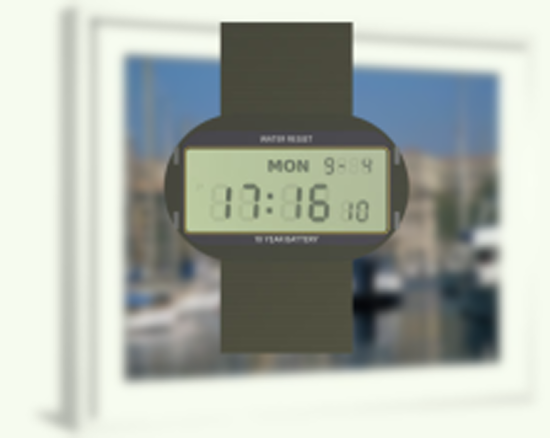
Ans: h=17 m=16 s=10
